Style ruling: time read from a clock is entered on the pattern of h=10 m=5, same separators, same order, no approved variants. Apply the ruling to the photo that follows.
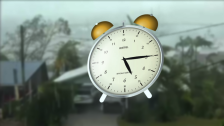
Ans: h=5 m=15
